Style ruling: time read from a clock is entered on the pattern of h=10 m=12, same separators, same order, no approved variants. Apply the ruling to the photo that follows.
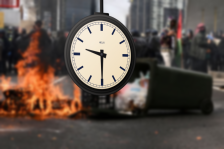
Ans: h=9 m=30
